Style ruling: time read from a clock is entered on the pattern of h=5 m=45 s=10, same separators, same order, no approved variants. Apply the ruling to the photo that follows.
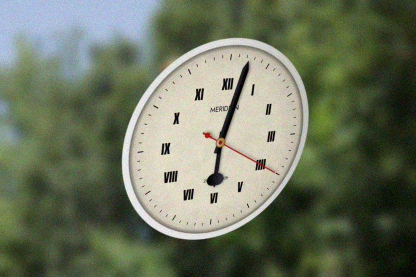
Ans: h=6 m=2 s=20
